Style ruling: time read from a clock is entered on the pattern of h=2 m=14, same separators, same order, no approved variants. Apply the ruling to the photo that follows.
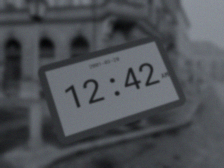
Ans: h=12 m=42
